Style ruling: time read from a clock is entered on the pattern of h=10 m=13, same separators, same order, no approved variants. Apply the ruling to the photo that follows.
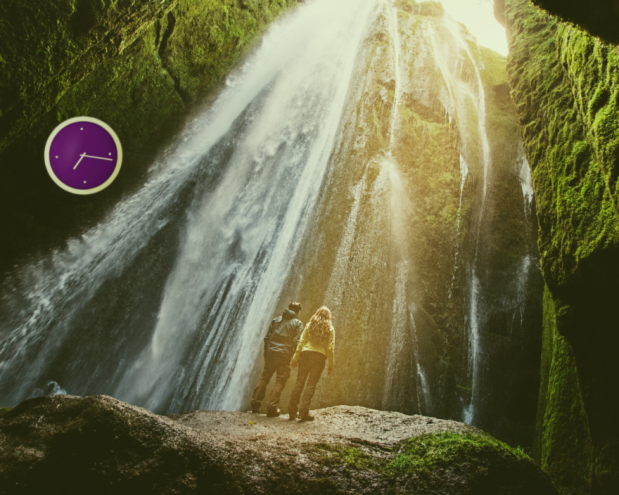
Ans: h=7 m=17
